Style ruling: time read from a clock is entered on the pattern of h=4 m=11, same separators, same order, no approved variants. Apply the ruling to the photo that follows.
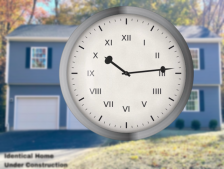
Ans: h=10 m=14
